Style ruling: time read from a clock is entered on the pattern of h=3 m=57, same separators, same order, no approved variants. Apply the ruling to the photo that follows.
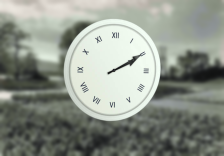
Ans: h=2 m=10
